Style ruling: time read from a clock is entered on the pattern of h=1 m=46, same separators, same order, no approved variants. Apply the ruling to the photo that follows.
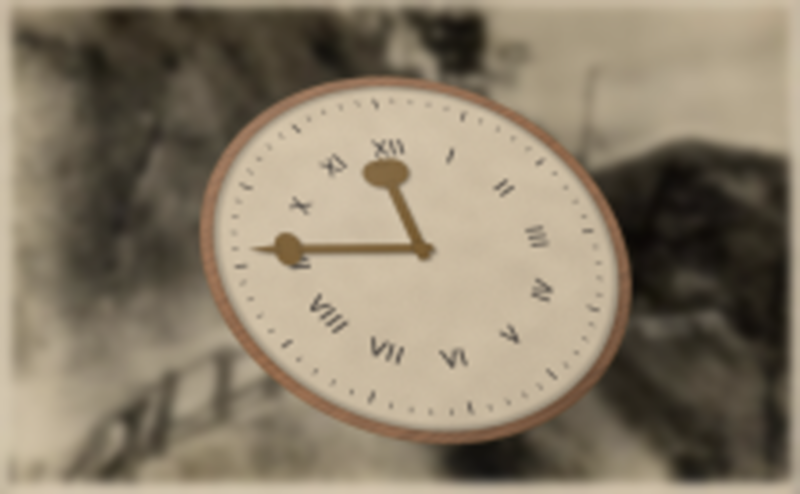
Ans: h=11 m=46
